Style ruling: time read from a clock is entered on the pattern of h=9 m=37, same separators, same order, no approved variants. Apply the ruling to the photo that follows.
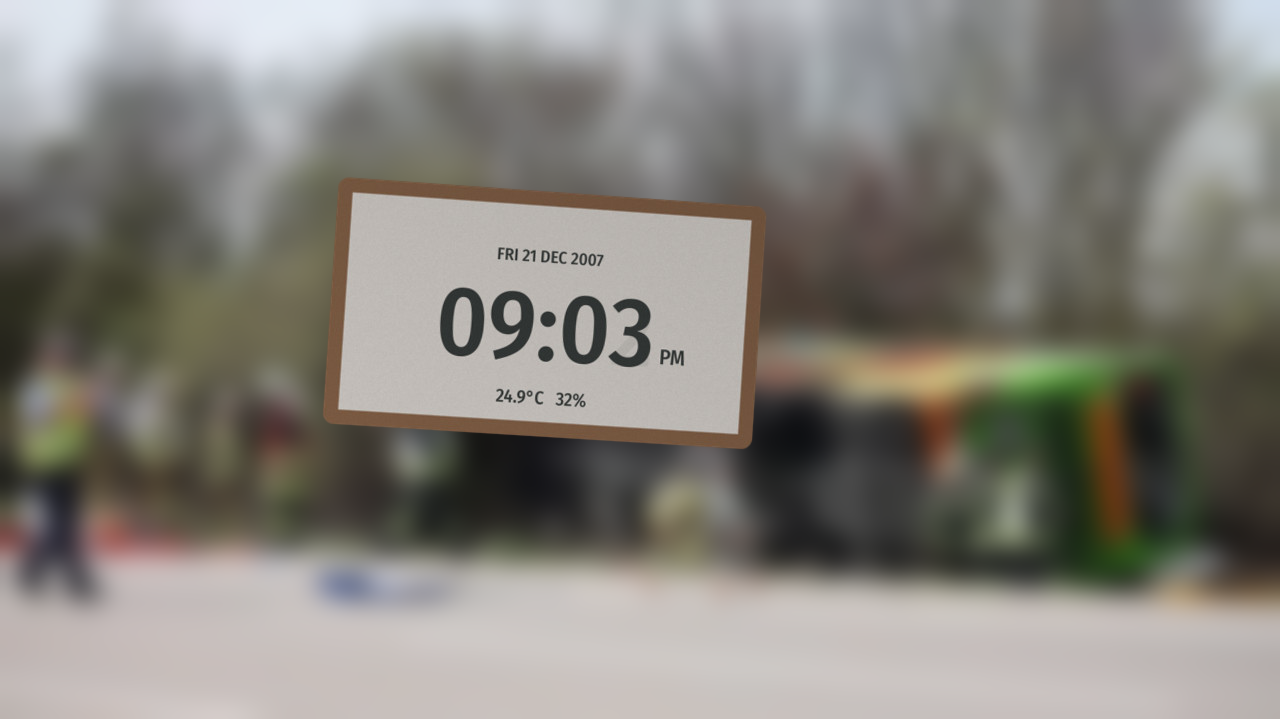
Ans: h=9 m=3
